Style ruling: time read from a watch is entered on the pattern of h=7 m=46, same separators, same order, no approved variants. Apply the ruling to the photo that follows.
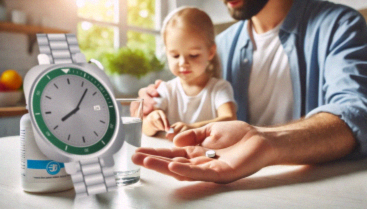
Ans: h=8 m=7
